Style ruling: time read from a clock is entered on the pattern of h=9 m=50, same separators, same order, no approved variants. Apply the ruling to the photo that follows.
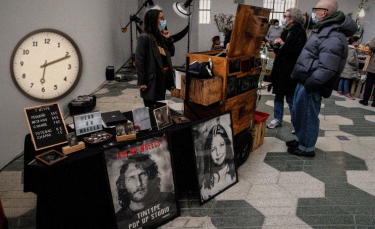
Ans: h=6 m=11
